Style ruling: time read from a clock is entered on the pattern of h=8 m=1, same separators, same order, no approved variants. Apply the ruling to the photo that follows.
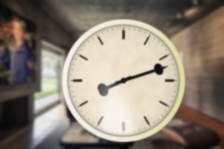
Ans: h=8 m=12
